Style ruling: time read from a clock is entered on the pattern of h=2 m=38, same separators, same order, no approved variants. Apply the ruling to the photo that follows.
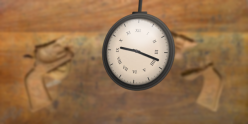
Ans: h=9 m=18
